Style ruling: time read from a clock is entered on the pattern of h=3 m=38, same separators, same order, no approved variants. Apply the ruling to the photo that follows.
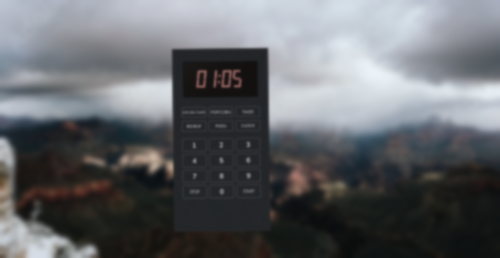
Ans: h=1 m=5
